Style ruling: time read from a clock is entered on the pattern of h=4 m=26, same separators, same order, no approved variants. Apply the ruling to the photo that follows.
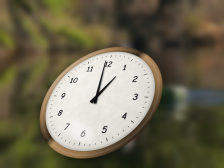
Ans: h=12 m=59
